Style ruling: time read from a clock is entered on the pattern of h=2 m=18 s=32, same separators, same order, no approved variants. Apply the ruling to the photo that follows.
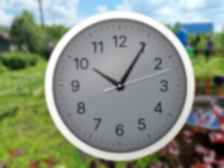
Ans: h=10 m=5 s=12
